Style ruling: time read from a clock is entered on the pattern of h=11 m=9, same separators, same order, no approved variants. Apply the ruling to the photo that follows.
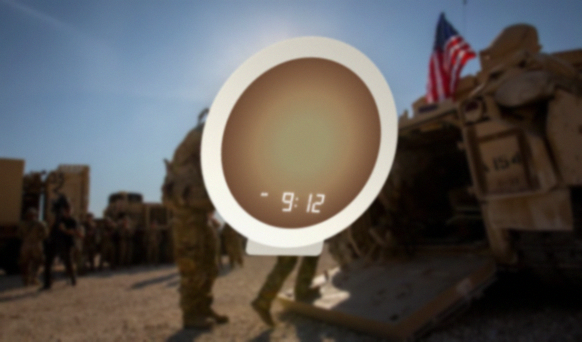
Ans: h=9 m=12
